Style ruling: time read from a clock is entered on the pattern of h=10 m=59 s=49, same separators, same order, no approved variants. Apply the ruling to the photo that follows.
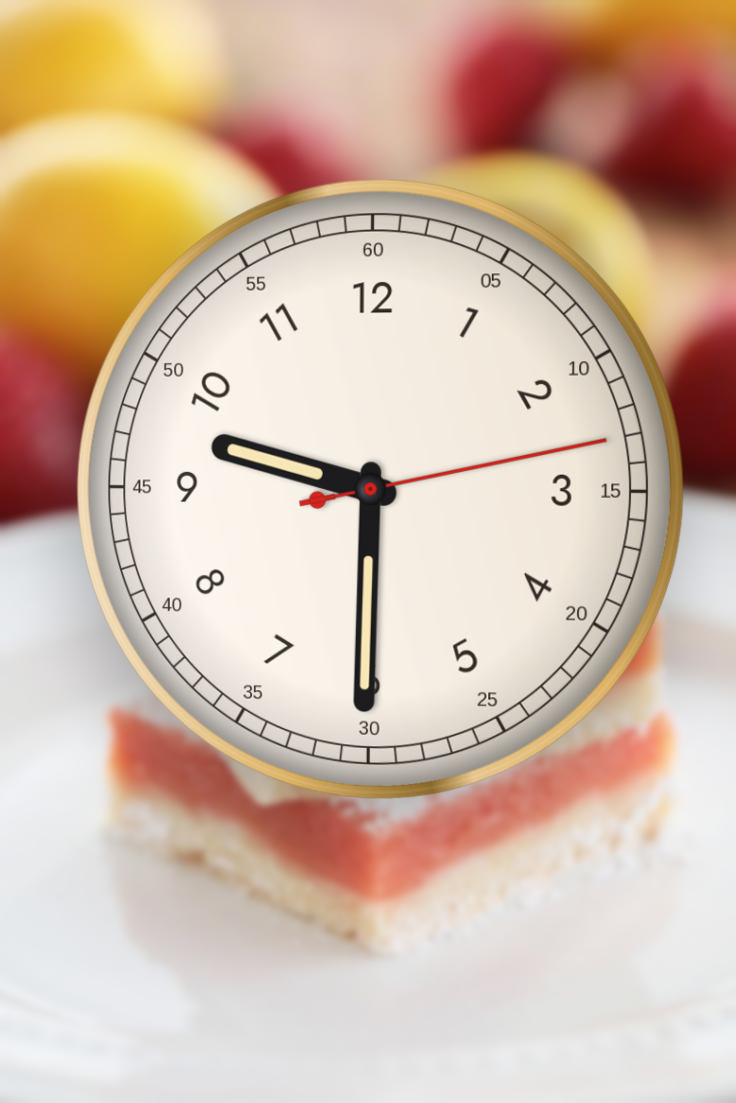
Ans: h=9 m=30 s=13
